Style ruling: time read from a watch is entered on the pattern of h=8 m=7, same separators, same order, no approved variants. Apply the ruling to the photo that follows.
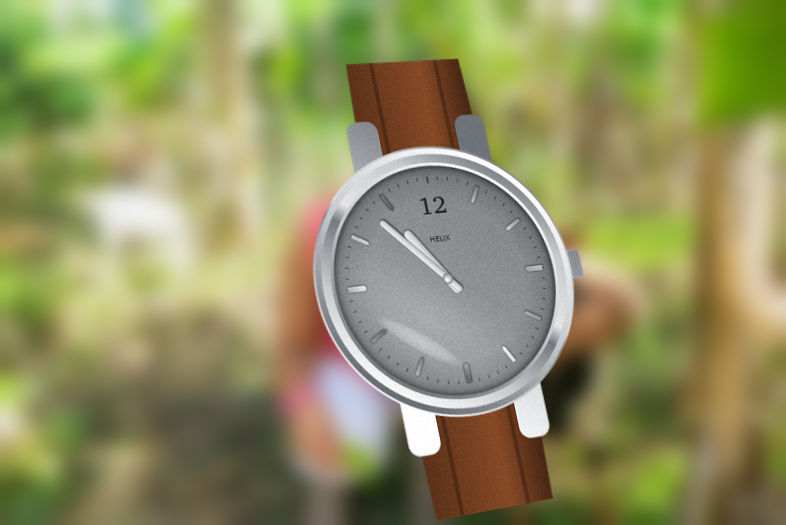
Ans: h=10 m=53
